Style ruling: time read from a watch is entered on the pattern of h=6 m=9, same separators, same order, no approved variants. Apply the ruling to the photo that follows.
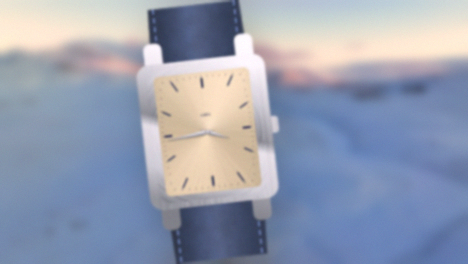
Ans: h=3 m=44
